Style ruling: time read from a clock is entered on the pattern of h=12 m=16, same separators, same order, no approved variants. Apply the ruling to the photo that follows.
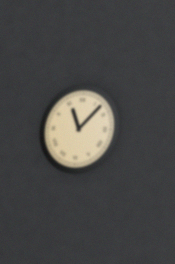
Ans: h=11 m=7
